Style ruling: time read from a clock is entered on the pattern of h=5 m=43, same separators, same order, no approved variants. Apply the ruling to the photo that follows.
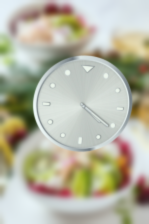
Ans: h=4 m=21
